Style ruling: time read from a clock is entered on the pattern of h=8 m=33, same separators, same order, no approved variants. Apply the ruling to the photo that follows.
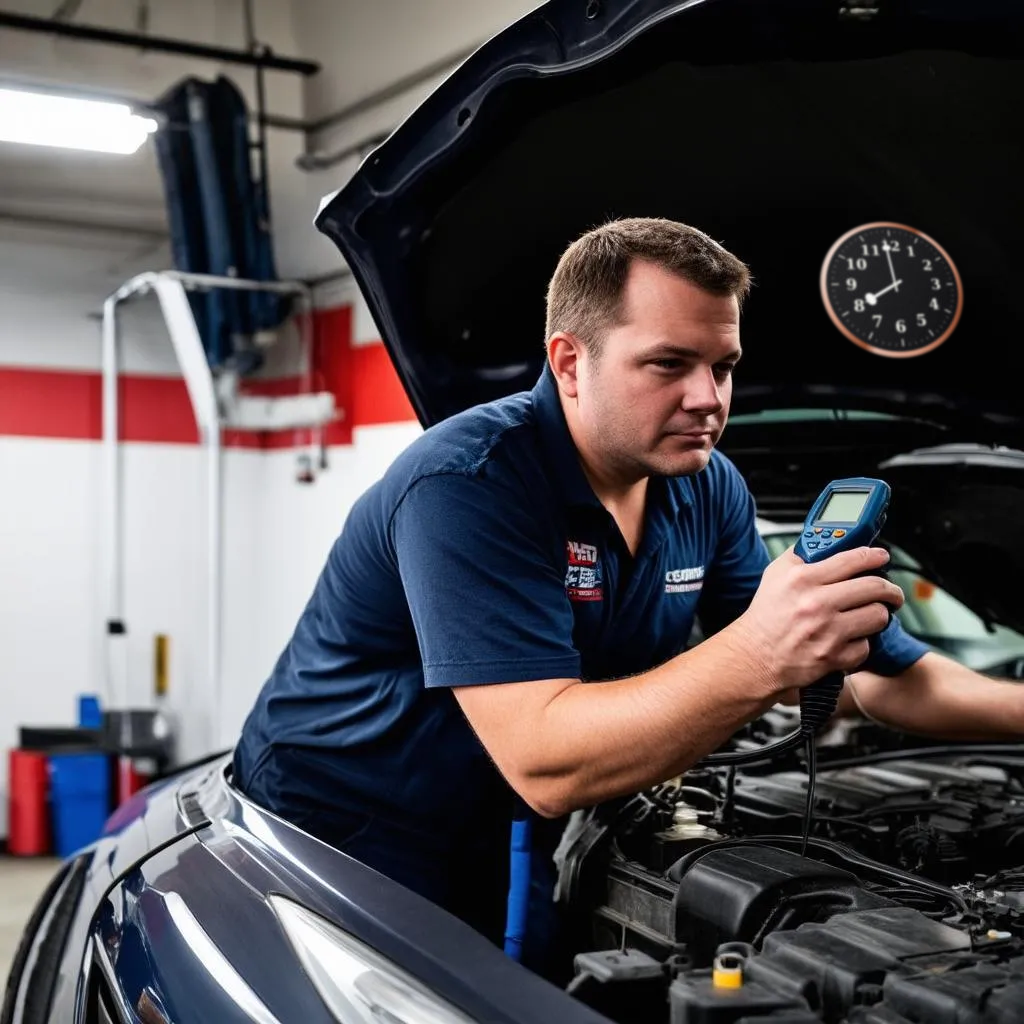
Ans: h=7 m=59
